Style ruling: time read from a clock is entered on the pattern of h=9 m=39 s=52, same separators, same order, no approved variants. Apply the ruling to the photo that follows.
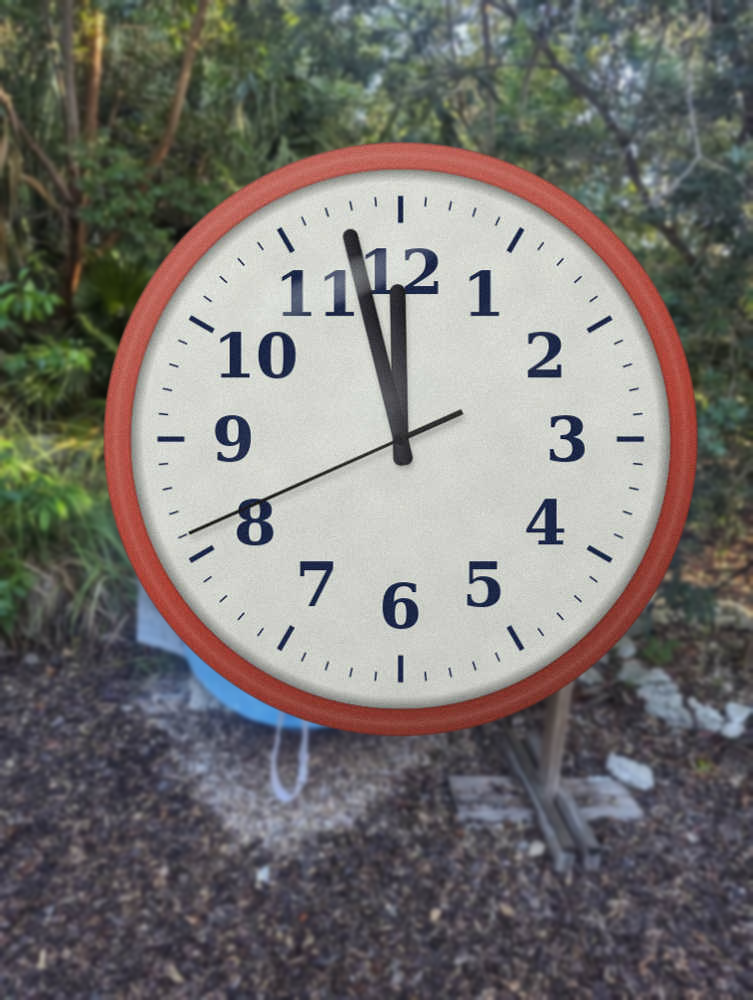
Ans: h=11 m=57 s=41
